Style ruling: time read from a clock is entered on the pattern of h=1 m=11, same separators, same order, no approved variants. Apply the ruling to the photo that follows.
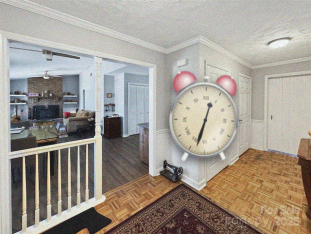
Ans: h=12 m=33
